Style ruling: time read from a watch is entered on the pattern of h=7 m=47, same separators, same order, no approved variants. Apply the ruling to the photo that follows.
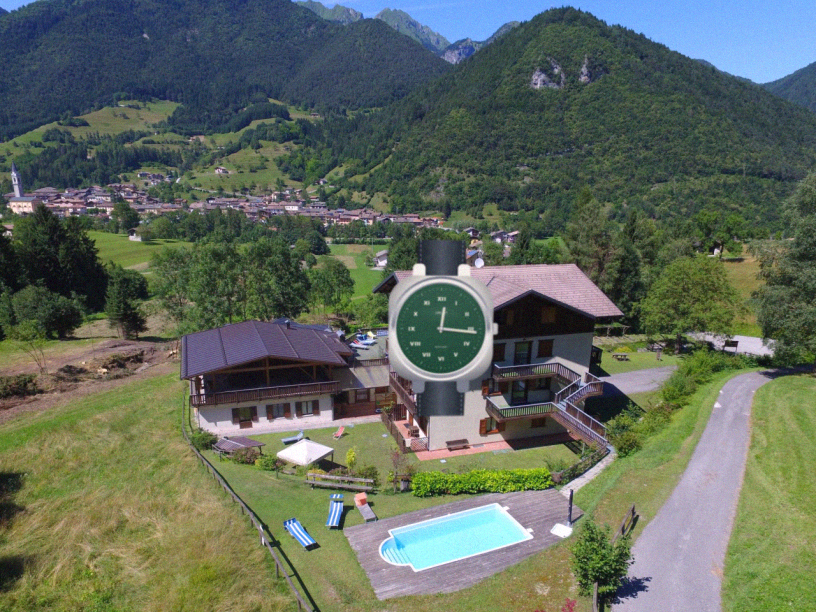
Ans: h=12 m=16
